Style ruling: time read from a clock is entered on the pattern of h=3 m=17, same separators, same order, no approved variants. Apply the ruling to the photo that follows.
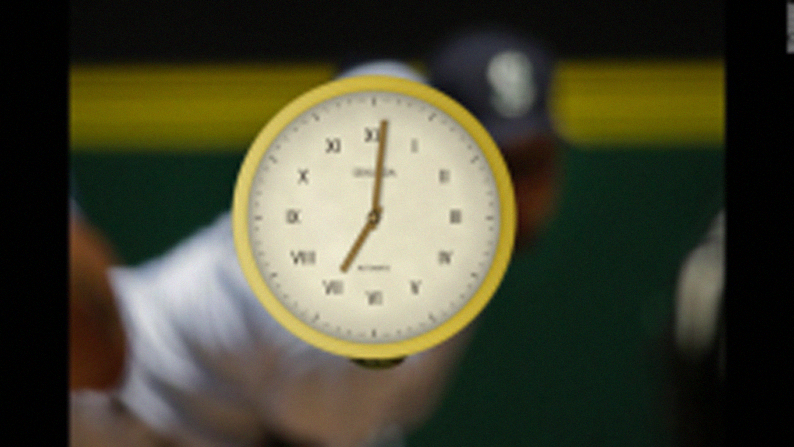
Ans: h=7 m=1
